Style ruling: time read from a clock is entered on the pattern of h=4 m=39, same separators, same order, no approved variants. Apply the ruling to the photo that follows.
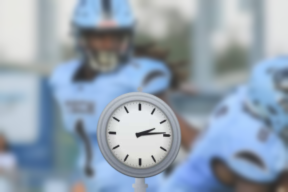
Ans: h=2 m=14
